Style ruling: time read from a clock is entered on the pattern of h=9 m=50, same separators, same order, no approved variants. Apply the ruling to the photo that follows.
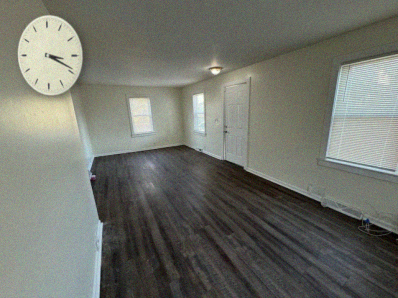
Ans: h=3 m=19
